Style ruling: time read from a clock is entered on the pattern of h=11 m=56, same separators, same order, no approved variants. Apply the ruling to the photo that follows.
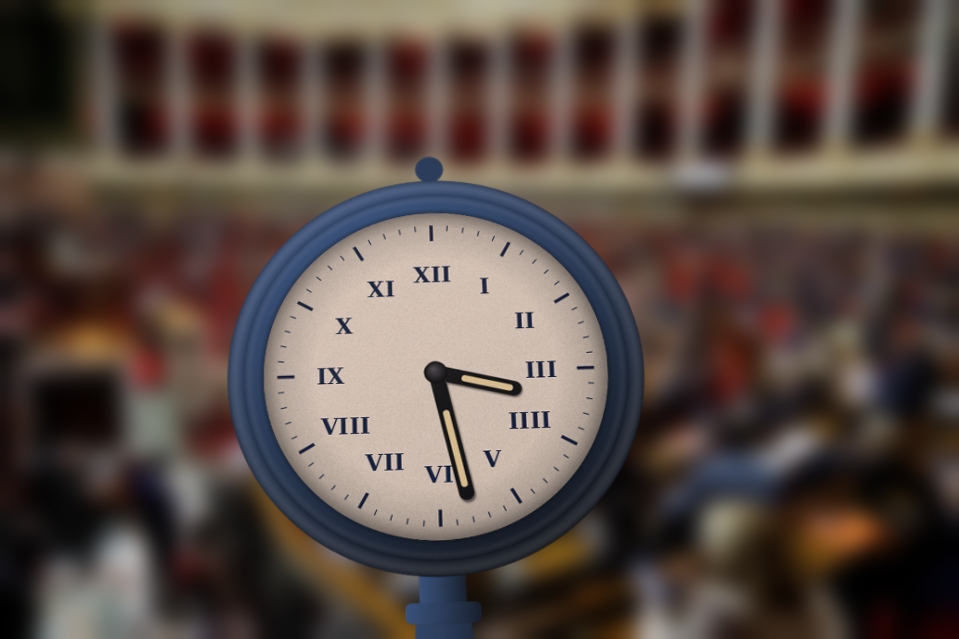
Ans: h=3 m=28
